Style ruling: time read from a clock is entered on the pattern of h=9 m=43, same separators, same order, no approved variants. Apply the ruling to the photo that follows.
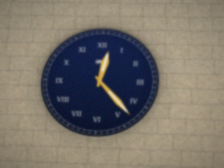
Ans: h=12 m=23
